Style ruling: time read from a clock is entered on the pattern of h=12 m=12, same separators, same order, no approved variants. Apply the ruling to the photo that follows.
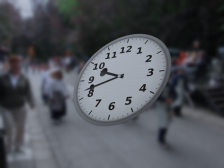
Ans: h=9 m=42
